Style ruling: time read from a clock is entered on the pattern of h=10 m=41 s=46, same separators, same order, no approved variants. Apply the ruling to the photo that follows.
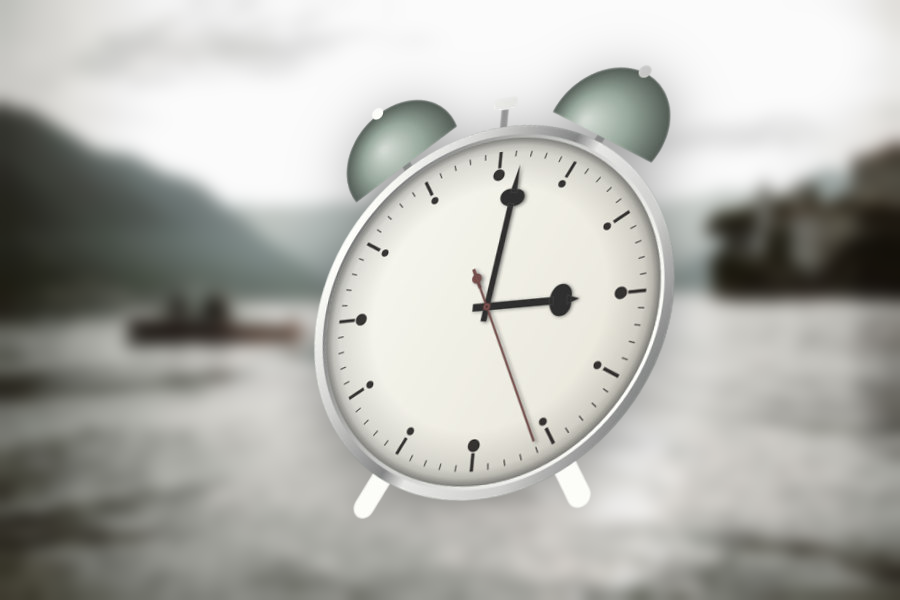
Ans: h=3 m=1 s=26
